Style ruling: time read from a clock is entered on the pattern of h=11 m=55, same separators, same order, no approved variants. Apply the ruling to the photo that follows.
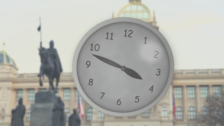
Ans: h=3 m=48
